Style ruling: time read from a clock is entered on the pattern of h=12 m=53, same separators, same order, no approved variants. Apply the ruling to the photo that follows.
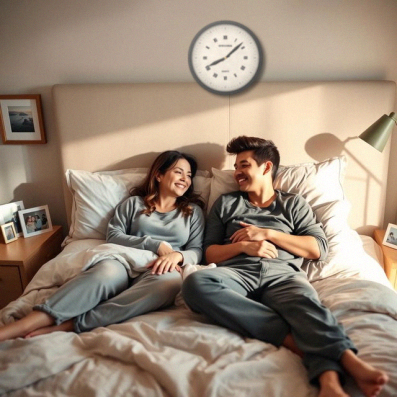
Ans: h=8 m=8
